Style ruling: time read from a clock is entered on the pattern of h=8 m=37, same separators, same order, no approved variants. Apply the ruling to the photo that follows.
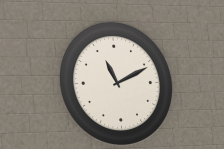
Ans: h=11 m=11
